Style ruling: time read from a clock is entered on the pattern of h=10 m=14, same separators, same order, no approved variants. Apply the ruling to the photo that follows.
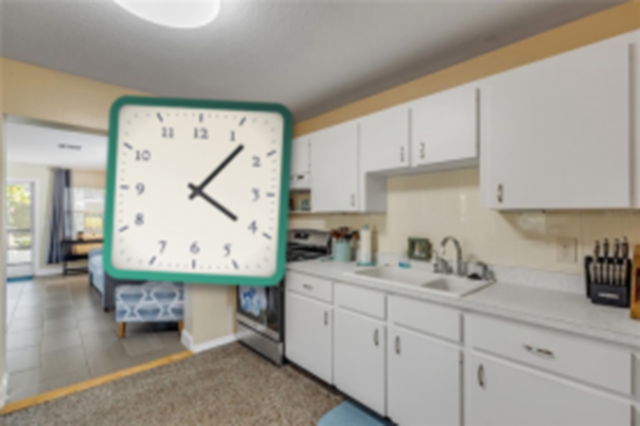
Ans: h=4 m=7
